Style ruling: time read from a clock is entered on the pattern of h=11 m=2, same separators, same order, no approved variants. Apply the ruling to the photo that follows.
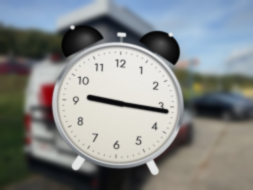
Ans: h=9 m=16
